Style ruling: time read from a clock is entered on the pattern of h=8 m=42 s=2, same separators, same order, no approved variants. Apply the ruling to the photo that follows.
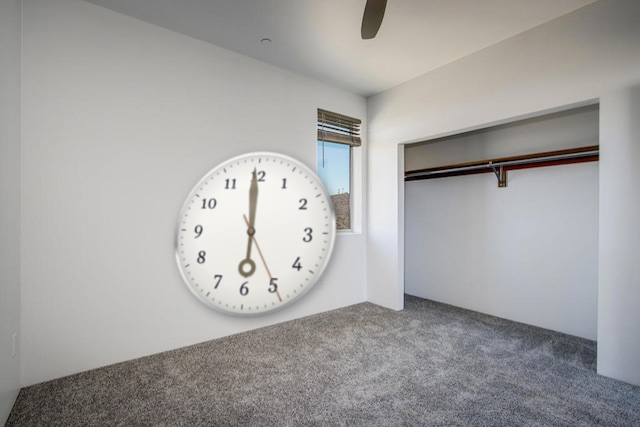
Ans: h=5 m=59 s=25
